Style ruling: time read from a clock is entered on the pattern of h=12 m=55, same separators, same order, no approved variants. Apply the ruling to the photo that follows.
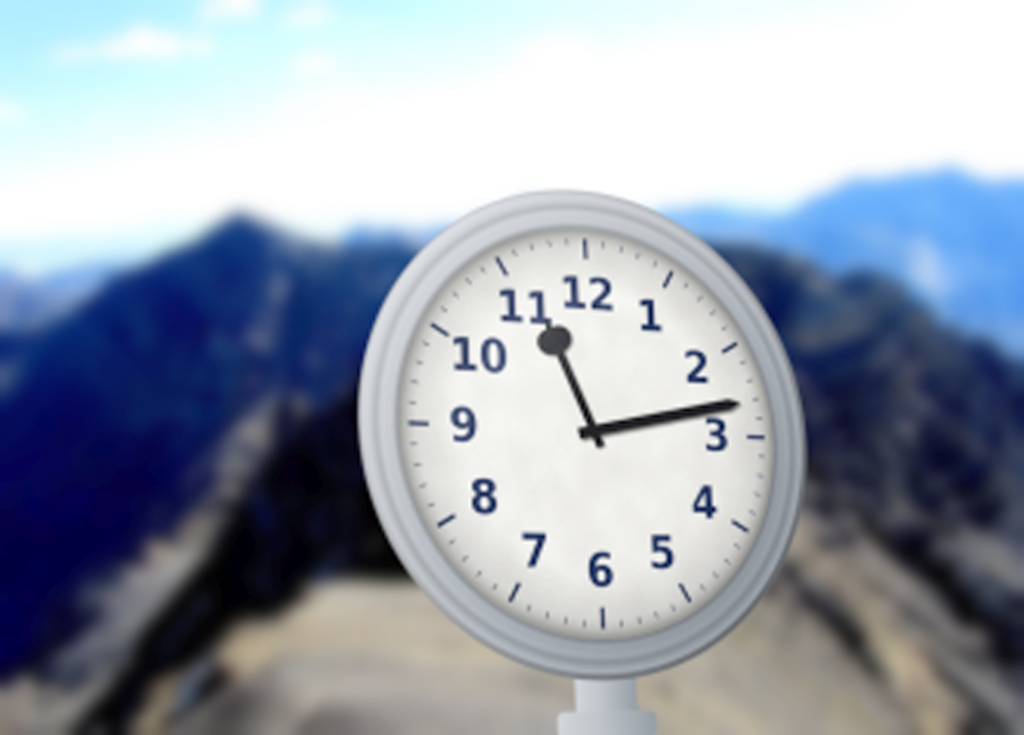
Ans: h=11 m=13
